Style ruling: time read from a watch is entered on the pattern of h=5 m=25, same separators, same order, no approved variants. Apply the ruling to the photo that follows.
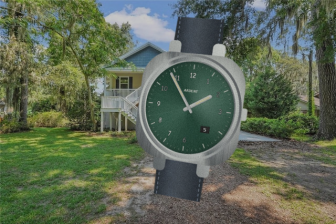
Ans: h=1 m=54
